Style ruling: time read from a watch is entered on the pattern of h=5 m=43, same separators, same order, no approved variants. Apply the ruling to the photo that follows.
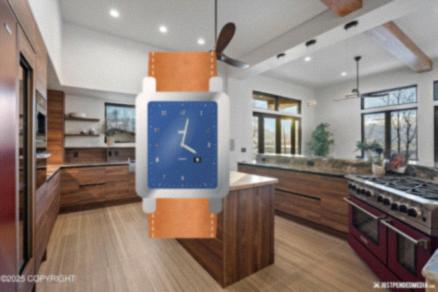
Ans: h=4 m=2
